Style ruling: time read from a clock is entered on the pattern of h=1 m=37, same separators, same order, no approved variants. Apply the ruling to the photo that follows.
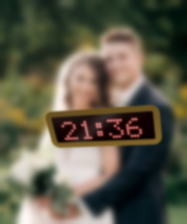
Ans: h=21 m=36
